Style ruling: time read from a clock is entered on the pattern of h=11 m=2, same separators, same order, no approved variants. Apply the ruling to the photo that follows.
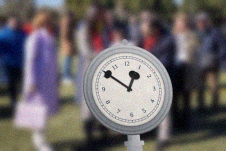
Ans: h=12 m=51
